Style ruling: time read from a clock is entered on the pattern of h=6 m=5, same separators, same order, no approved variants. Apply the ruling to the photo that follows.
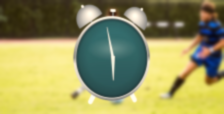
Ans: h=5 m=58
